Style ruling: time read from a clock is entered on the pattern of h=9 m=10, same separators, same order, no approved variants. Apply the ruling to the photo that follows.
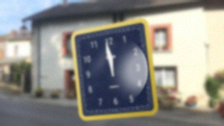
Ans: h=11 m=59
